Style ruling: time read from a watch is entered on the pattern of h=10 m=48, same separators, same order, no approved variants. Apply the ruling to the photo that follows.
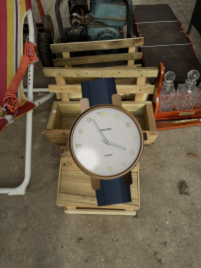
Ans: h=3 m=56
